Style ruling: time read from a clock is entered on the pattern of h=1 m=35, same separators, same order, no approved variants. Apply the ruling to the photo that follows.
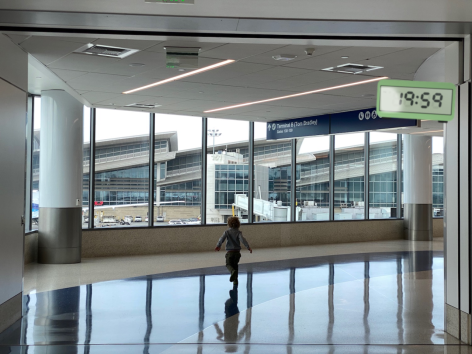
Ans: h=19 m=59
